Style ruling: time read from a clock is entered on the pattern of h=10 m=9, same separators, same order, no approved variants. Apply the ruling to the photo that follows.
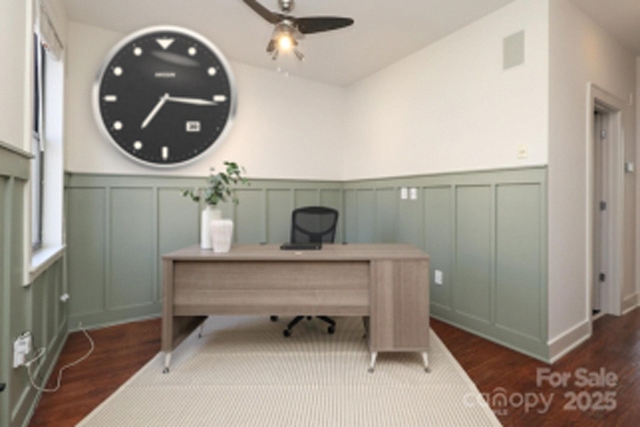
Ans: h=7 m=16
